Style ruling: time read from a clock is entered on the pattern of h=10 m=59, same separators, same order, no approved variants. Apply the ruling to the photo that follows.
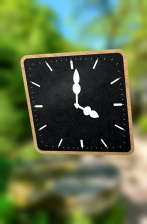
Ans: h=4 m=1
